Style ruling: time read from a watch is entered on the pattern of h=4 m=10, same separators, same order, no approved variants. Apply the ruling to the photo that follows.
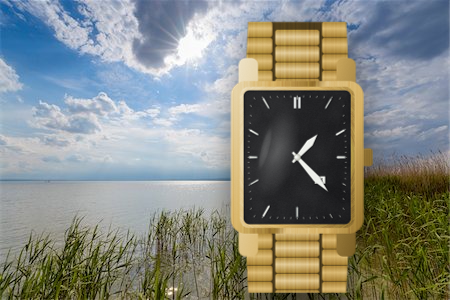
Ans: h=1 m=23
